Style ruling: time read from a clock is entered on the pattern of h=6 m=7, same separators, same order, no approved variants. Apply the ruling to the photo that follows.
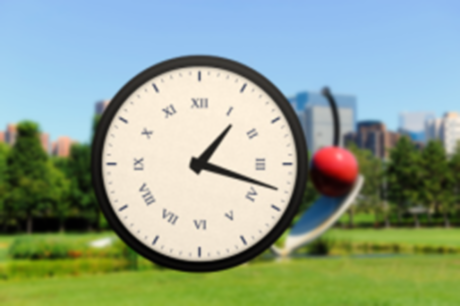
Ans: h=1 m=18
